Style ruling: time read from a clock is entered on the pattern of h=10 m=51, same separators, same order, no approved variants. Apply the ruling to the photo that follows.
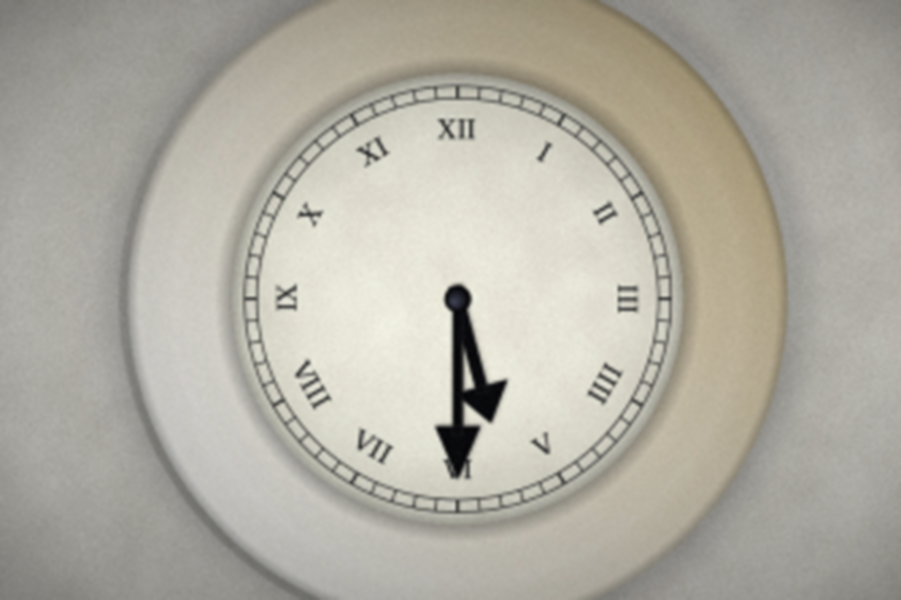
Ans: h=5 m=30
